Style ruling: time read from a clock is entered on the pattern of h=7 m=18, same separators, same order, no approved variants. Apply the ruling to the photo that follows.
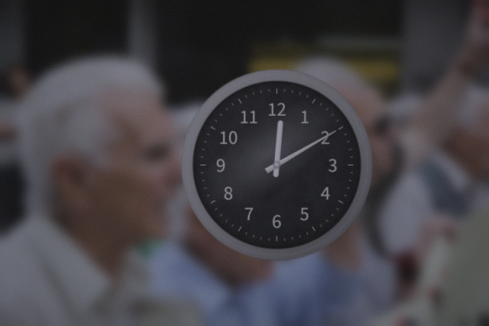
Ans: h=12 m=10
